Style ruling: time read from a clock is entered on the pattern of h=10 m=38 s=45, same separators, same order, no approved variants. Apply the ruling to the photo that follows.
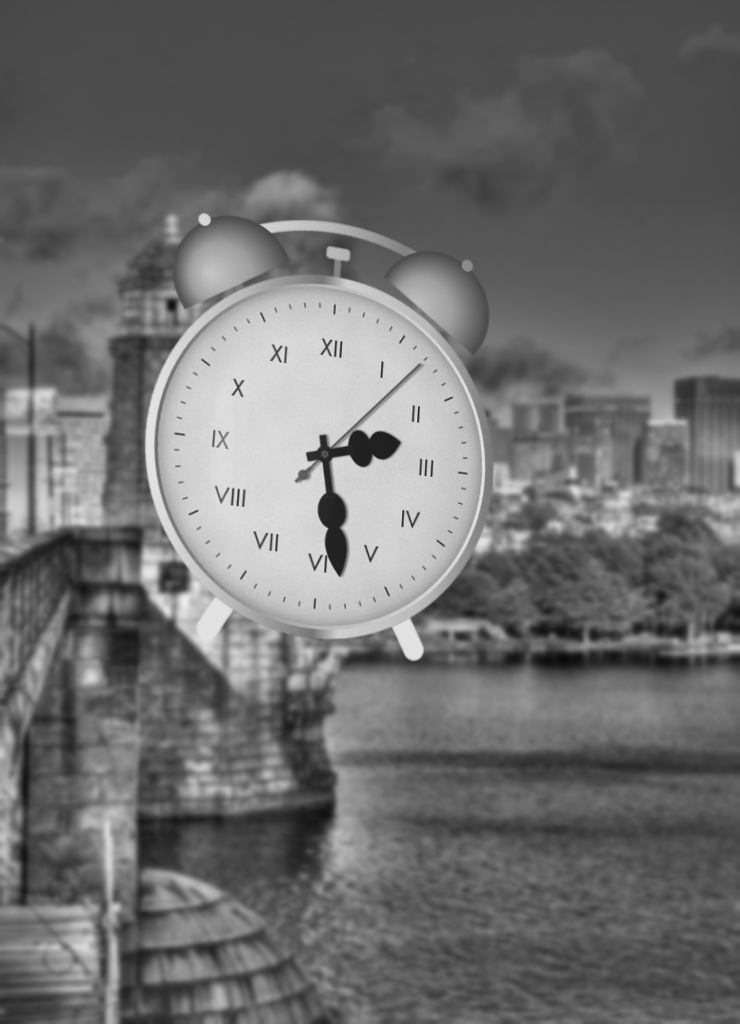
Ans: h=2 m=28 s=7
